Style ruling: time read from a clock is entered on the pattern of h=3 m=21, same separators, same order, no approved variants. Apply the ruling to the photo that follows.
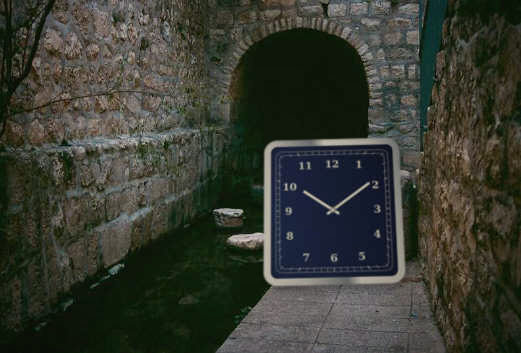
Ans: h=10 m=9
